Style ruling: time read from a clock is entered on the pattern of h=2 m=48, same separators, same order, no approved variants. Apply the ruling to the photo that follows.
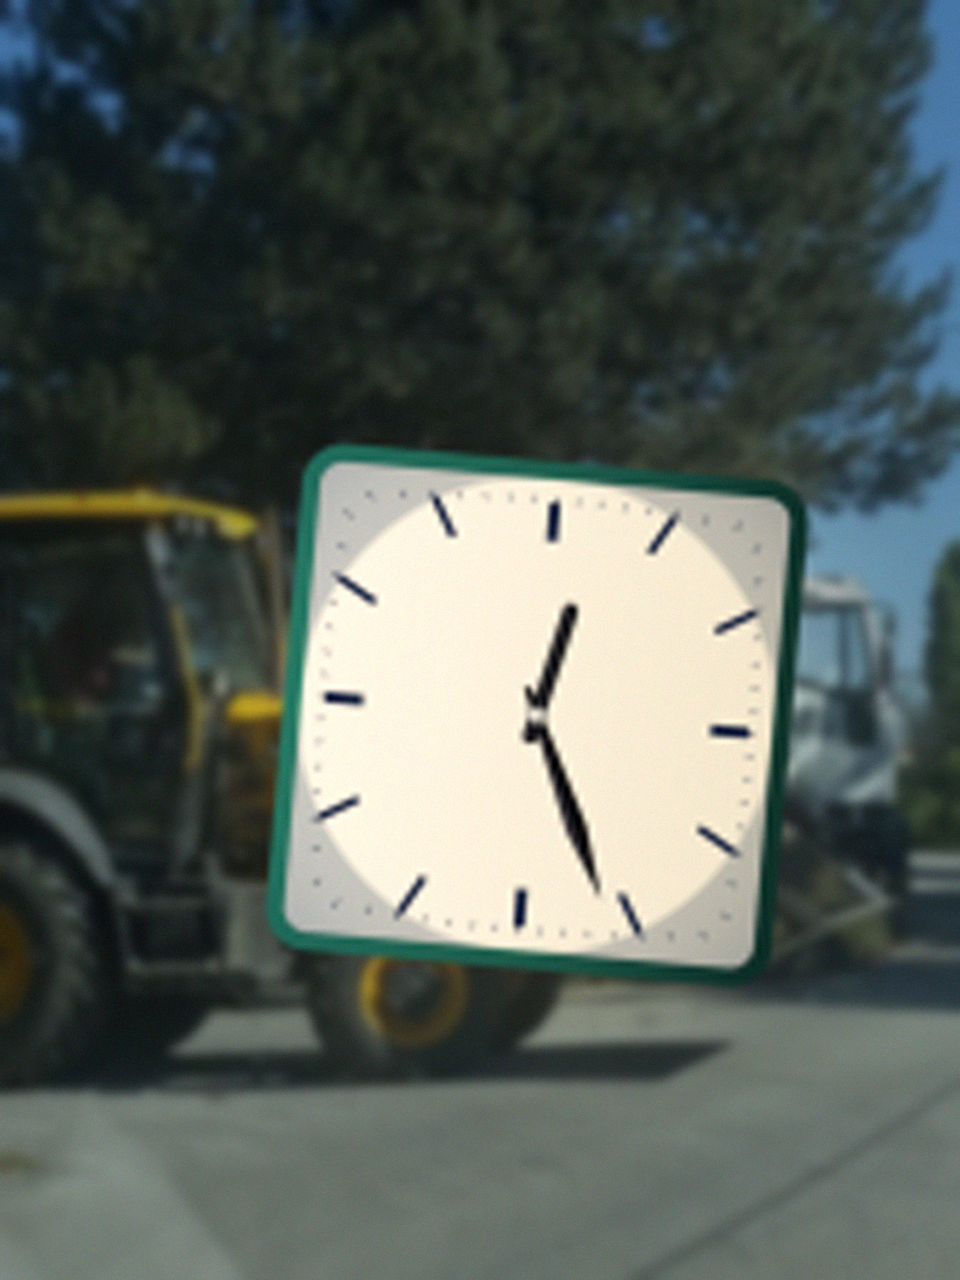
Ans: h=12 m=26
